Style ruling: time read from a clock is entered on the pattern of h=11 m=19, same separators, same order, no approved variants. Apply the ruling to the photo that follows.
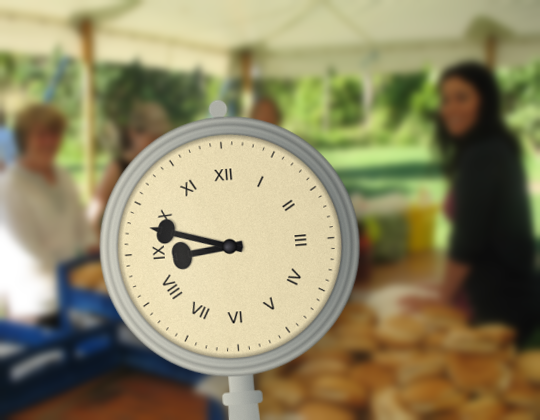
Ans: h=8 m=48
